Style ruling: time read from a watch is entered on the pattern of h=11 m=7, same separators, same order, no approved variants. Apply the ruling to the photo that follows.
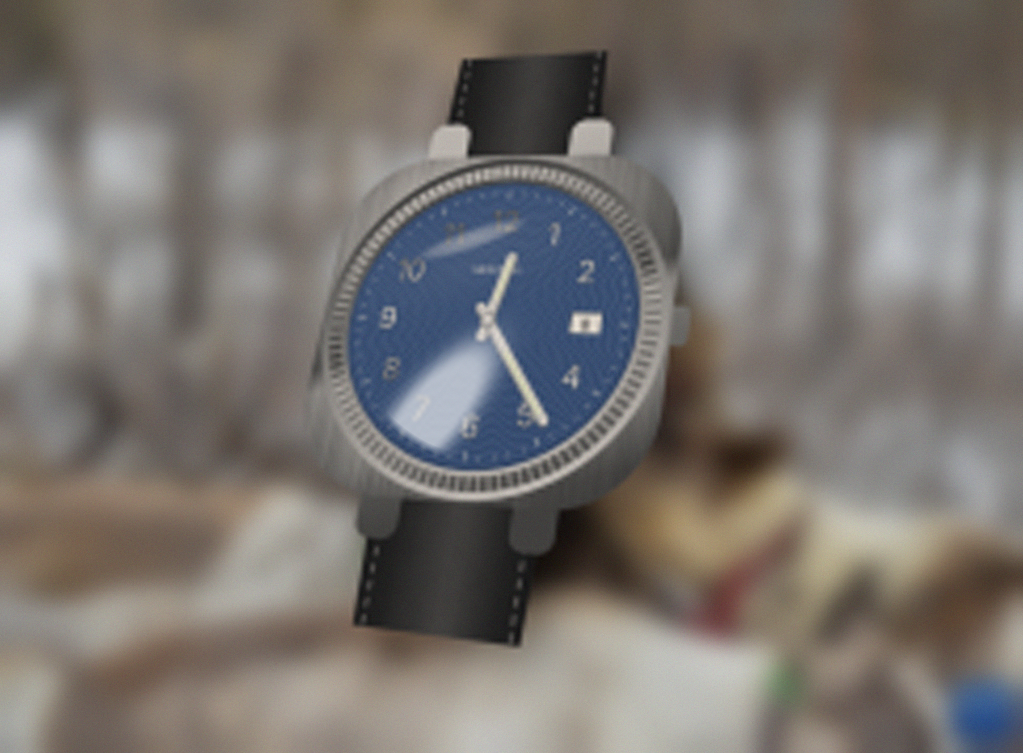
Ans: h=12 m=24
